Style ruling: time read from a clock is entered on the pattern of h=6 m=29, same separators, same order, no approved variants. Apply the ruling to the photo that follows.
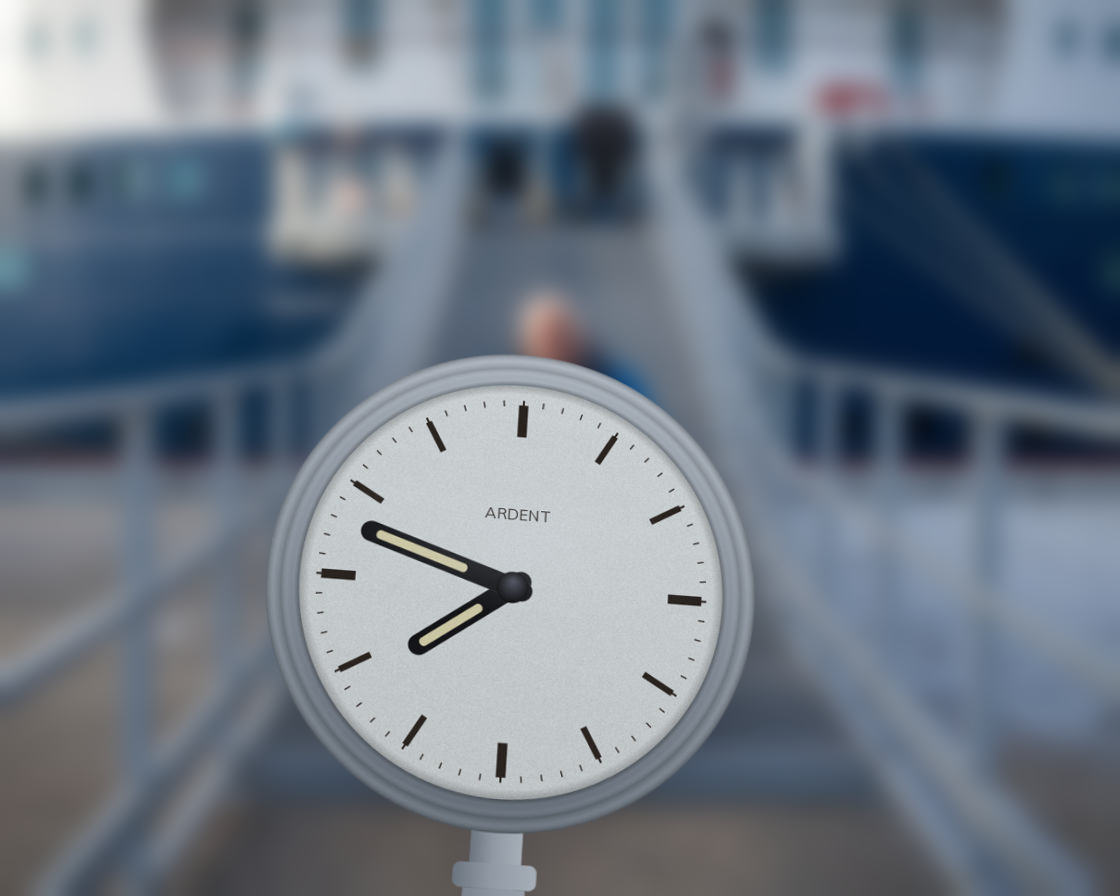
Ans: h=7 m=48
